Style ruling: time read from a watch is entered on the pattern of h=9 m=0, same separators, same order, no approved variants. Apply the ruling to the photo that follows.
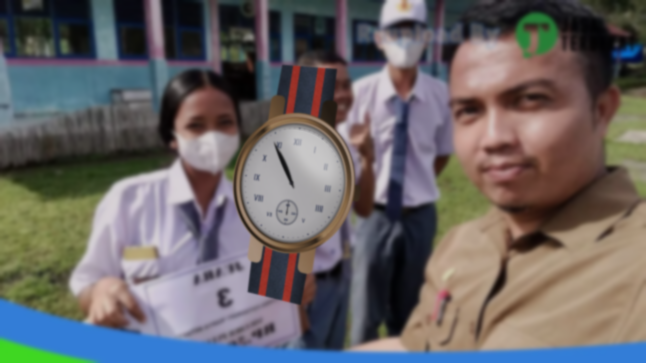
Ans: h=10 m=54
